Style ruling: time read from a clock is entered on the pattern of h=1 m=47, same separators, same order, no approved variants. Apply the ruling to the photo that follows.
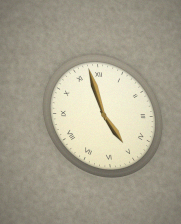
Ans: h=4 m=58
